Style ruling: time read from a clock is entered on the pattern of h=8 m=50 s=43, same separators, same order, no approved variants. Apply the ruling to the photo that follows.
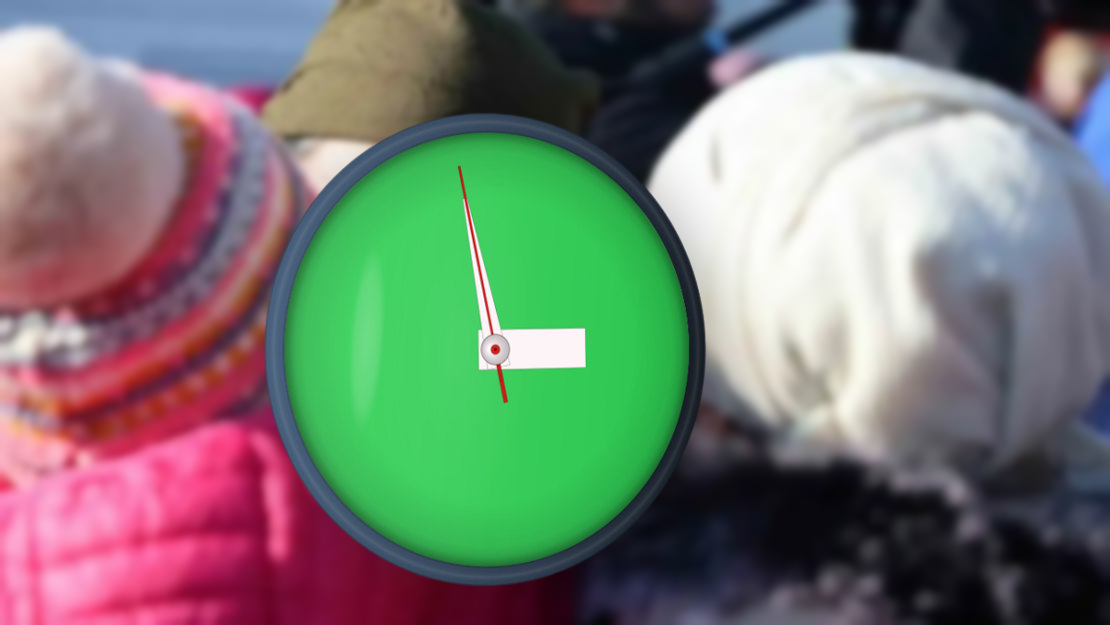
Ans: h=2 m=57 s=58
